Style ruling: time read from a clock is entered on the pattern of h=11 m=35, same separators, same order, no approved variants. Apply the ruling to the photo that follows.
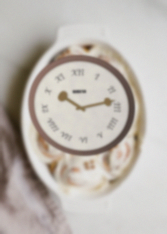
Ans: h=10 m=13
